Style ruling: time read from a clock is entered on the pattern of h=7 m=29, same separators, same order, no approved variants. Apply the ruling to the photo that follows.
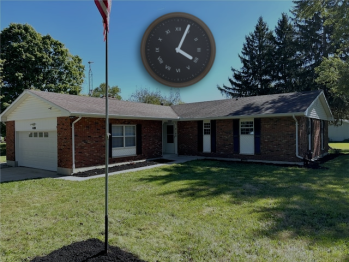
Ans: h=4 m=4
